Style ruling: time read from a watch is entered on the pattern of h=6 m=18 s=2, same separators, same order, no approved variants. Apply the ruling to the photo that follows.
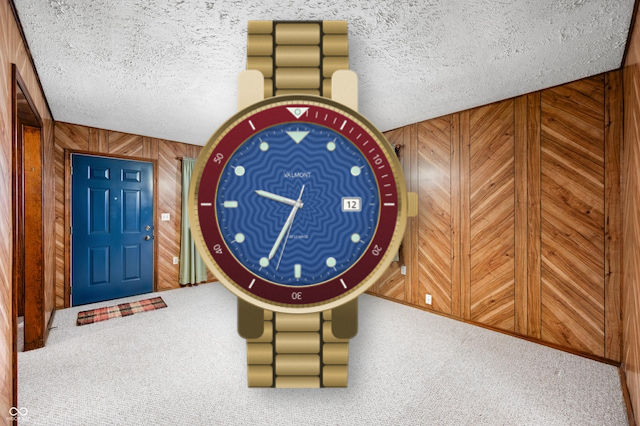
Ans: h=9 m=34 s=33
